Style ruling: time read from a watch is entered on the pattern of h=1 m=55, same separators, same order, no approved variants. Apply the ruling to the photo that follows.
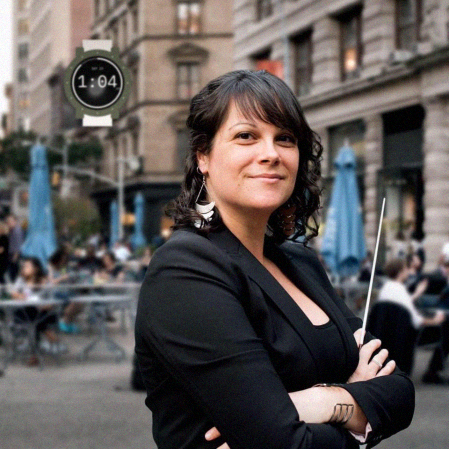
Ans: h=1 m=4
